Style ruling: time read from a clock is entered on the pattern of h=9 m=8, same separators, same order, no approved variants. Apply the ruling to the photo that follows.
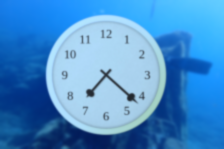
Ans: h=7 m=22
